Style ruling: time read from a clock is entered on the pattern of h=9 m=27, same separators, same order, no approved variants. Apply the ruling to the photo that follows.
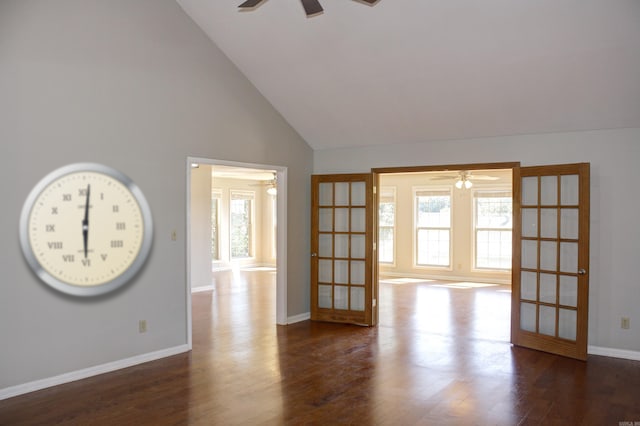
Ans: h=6 m=1
